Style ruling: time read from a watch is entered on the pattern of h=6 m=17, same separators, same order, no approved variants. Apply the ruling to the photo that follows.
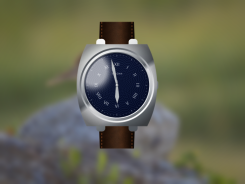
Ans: h=5 m=58
